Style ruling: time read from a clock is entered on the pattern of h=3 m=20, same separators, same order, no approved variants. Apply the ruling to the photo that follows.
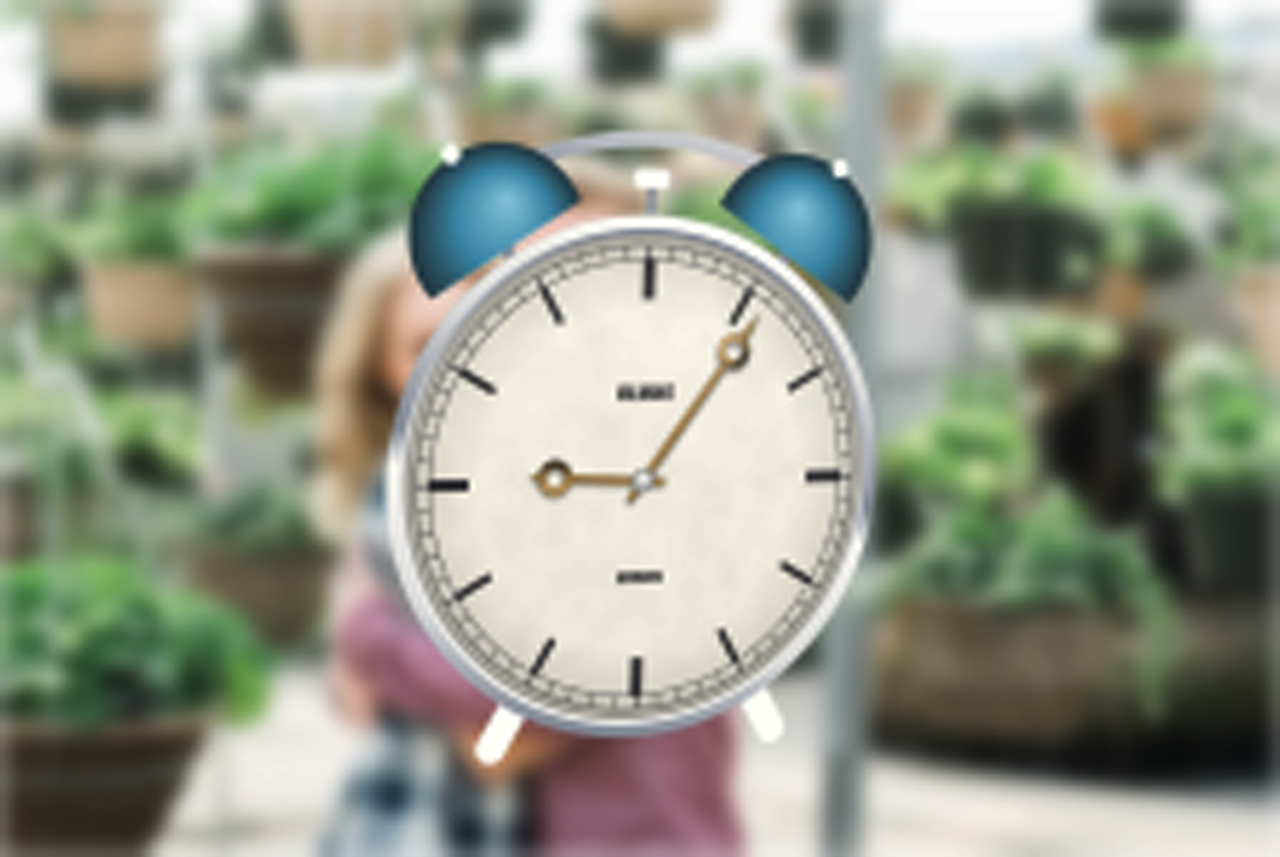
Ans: h=9 m=6
